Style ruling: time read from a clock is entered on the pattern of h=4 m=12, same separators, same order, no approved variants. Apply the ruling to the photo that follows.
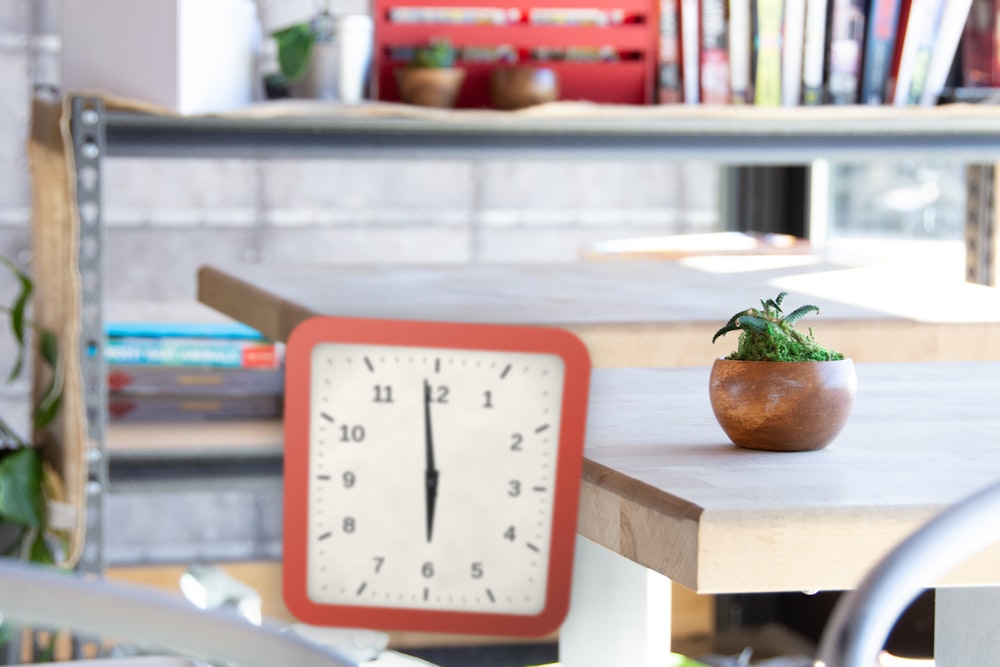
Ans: h=5 m=59
